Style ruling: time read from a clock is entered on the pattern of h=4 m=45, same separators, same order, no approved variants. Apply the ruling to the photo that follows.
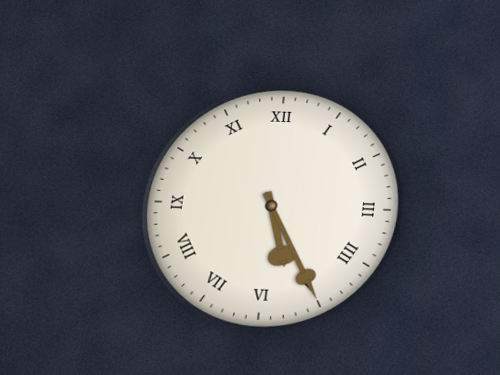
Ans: h=5 m=25
